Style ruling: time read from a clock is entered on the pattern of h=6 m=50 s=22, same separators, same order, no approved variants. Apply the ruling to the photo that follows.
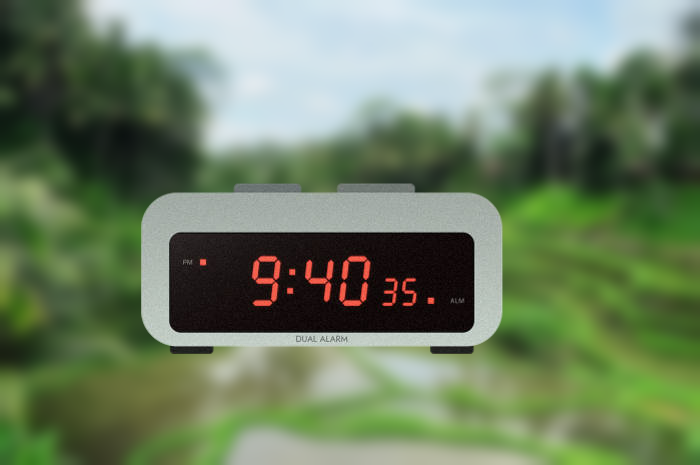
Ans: h=9 m=40 s=35
